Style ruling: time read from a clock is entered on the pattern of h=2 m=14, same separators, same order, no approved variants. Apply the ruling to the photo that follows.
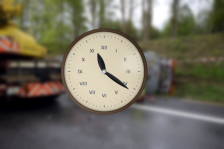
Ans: h=11 m=21
